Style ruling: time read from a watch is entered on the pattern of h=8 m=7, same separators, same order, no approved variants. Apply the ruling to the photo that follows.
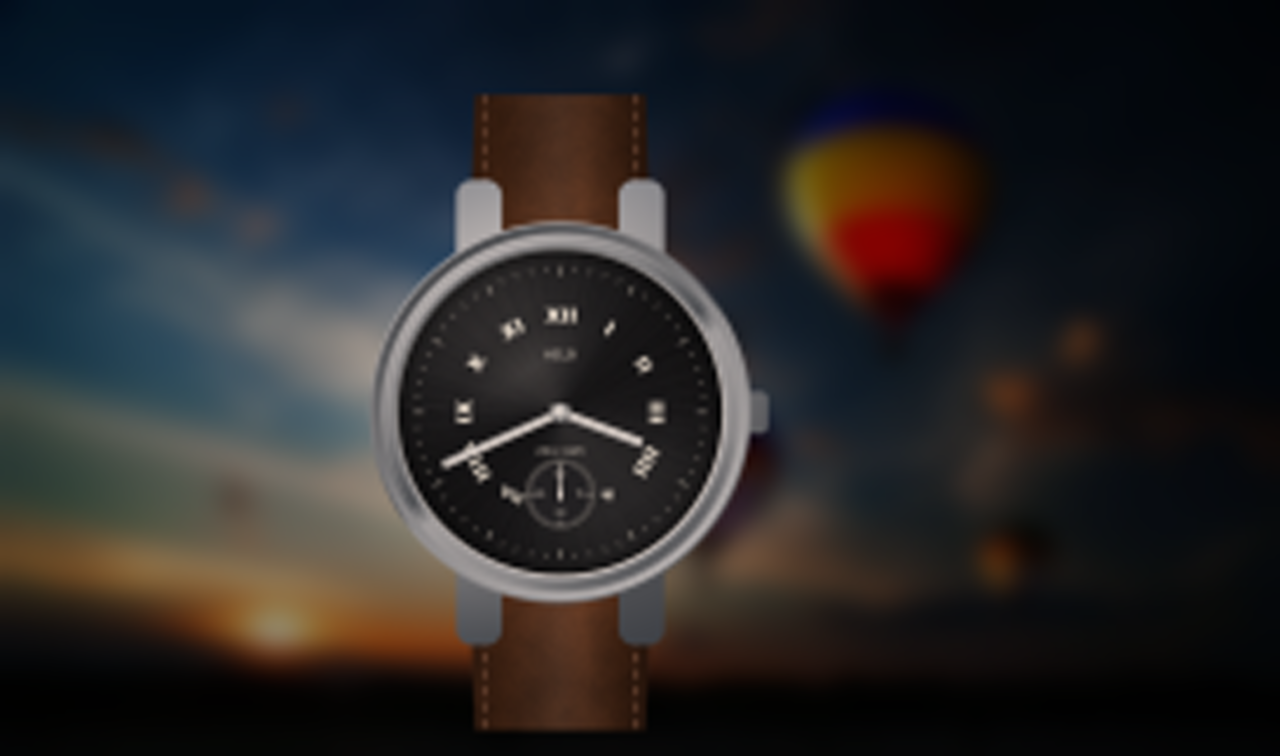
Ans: h=3 m=41
